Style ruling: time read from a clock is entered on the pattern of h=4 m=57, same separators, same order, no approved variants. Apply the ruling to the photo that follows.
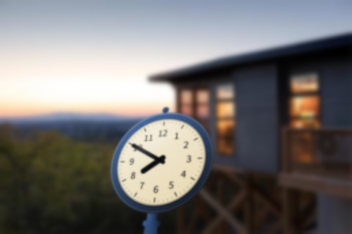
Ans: h=7 m=50
